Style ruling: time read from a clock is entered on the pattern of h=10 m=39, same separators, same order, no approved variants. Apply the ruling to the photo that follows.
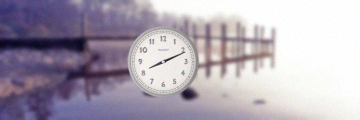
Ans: h=8 m=11
